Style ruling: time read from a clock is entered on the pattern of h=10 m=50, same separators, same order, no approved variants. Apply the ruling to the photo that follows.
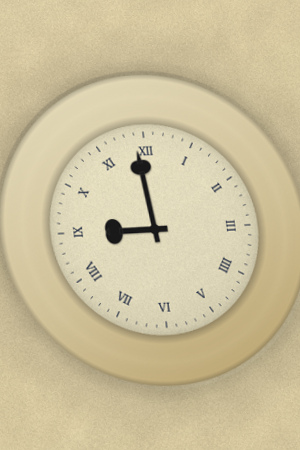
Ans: h=8 m=59
